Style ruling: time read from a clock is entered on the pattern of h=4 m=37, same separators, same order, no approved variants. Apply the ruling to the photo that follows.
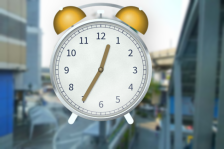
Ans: h=12 m=35
